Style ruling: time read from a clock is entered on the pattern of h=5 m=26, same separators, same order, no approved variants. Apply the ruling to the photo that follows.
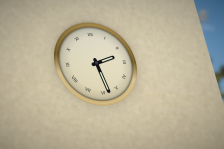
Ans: h=2 m=28
